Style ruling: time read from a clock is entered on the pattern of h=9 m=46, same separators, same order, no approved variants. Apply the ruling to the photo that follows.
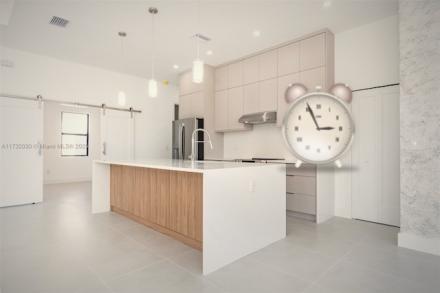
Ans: h=2 m=56
